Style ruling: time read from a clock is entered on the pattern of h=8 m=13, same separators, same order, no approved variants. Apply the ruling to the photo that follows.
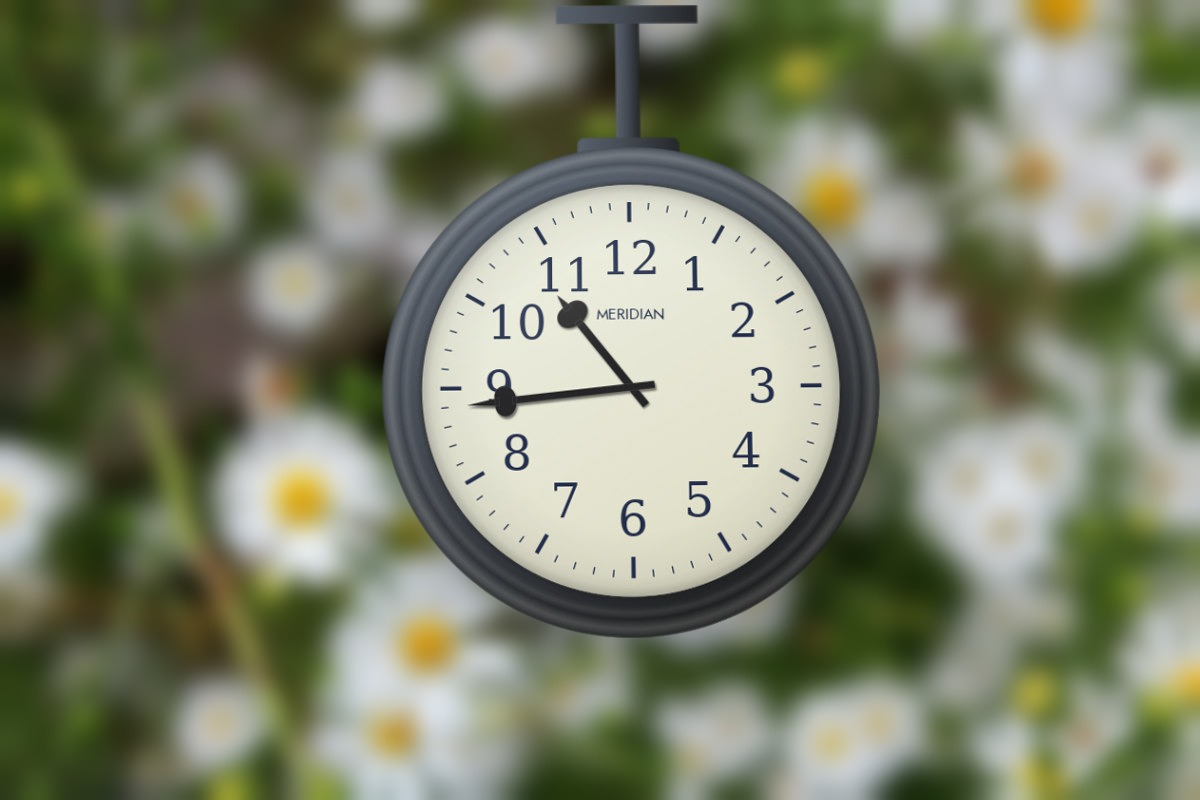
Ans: h=10 m=44
